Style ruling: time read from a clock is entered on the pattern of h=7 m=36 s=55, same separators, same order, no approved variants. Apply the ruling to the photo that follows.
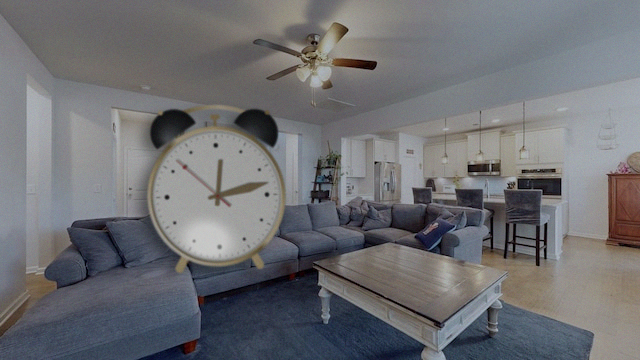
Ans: h=12 m=12 s=52
